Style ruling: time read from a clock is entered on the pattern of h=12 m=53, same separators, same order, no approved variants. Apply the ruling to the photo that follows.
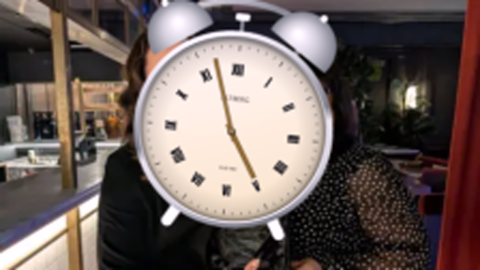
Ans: h=4 m=57
